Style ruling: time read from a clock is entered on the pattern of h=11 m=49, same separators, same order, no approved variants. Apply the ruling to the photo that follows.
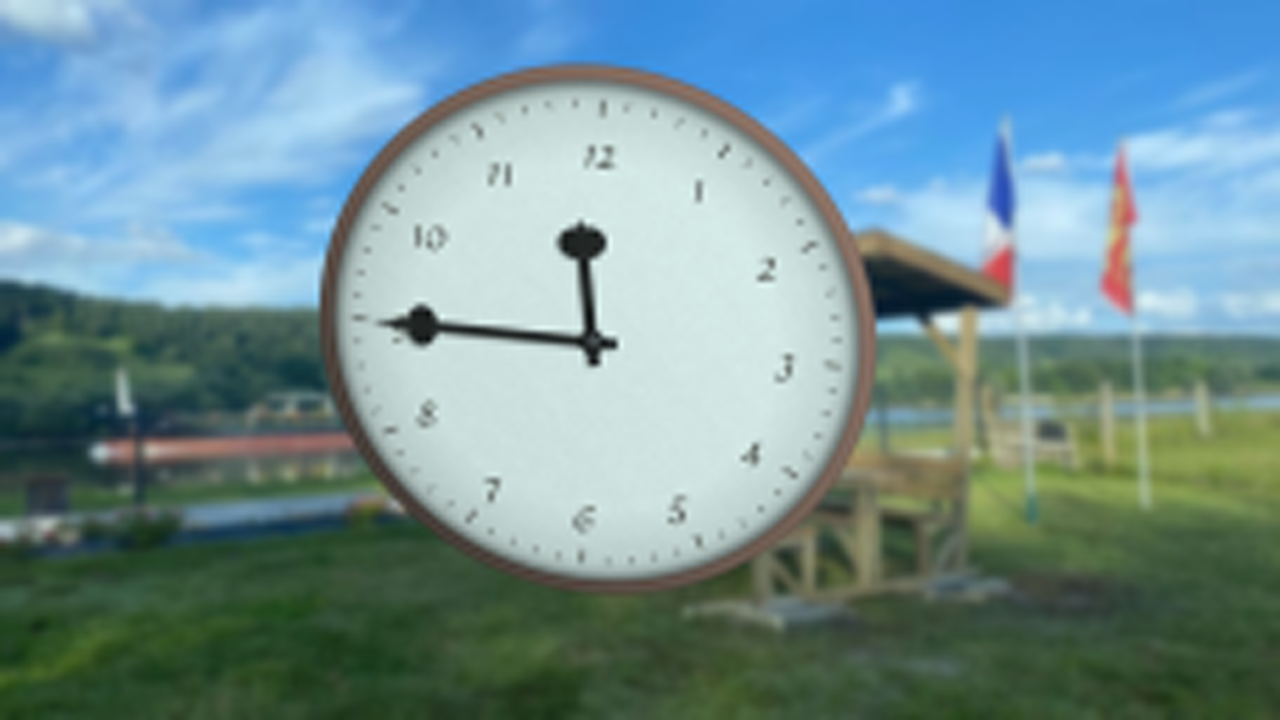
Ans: h=11 m=45
